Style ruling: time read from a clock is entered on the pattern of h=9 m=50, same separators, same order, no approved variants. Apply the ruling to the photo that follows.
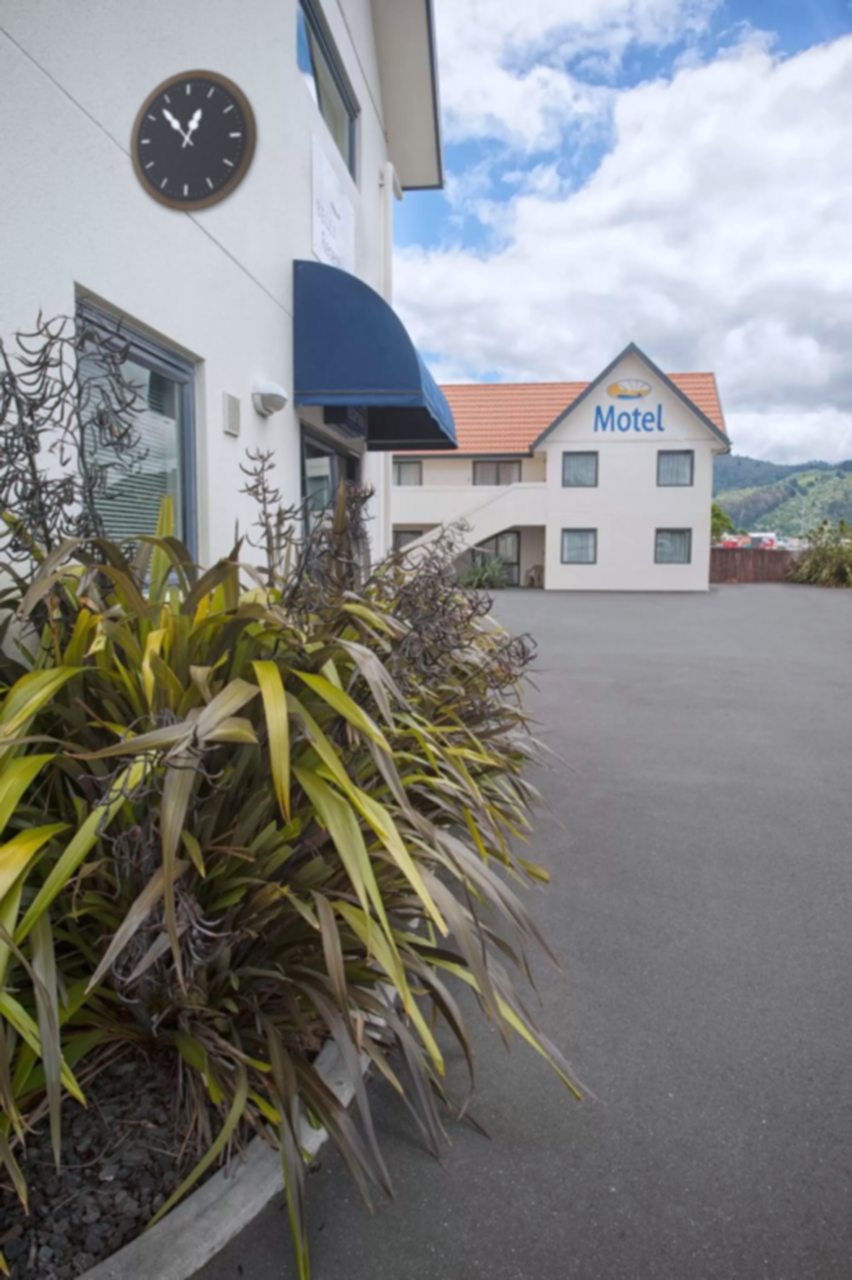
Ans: h=12 m=53
